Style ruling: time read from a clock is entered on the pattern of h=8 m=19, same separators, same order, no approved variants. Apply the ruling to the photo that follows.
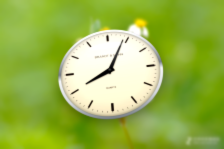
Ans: h=8 m=4
